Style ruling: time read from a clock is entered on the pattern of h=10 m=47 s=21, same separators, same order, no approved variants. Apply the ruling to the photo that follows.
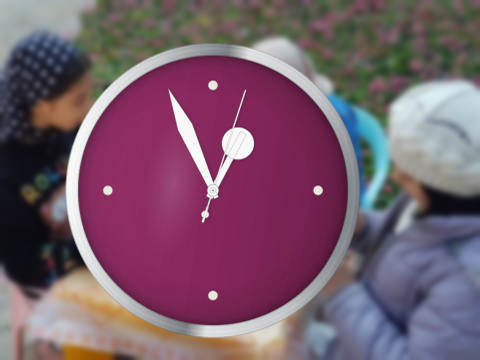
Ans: h=12 m=56 s=3
